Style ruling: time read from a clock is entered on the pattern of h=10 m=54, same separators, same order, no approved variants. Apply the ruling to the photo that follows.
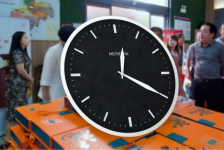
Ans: h=12 m=20
